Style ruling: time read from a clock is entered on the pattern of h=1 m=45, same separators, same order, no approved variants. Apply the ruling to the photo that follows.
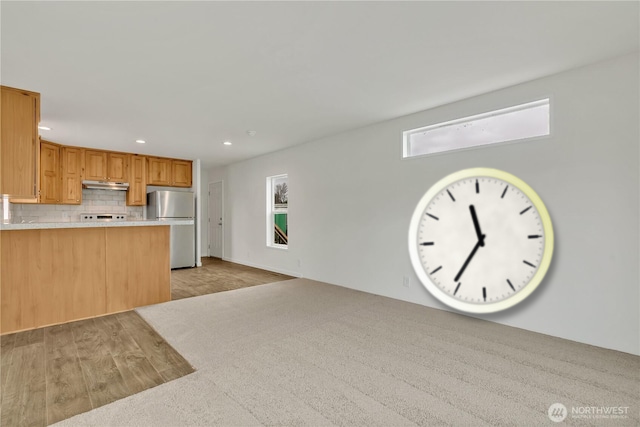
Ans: h=11 m=36
